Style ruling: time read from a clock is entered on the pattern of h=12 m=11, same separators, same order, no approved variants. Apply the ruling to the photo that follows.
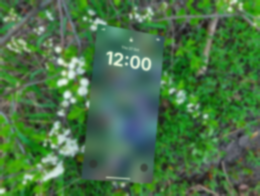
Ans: h=12 m=0
